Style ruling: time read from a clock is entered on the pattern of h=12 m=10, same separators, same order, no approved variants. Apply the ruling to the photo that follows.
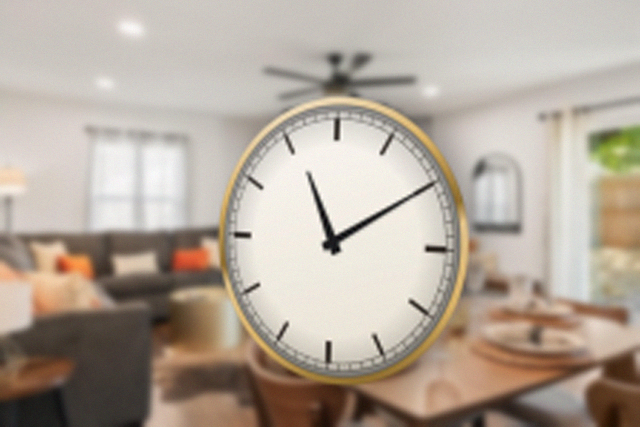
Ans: h=11 m=10
